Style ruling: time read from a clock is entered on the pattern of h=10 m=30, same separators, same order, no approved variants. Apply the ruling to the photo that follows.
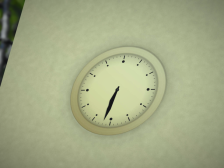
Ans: h=6 m=32
